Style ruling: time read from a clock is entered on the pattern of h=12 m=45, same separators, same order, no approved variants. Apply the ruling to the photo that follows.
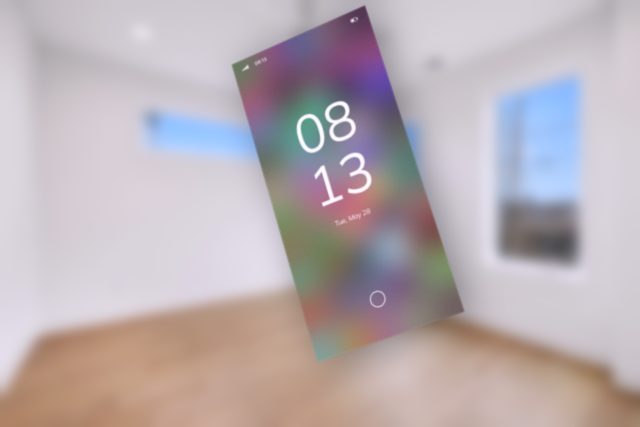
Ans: h=8 m=13
